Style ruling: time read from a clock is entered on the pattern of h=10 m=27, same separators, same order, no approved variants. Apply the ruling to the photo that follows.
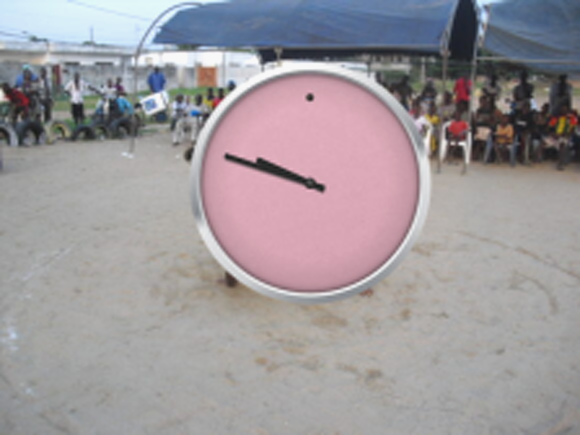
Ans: h=9 m=48
